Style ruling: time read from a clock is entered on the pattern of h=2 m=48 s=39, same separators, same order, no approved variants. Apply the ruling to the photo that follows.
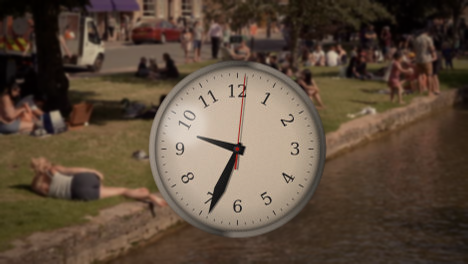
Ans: h=9 m=34 s=1
